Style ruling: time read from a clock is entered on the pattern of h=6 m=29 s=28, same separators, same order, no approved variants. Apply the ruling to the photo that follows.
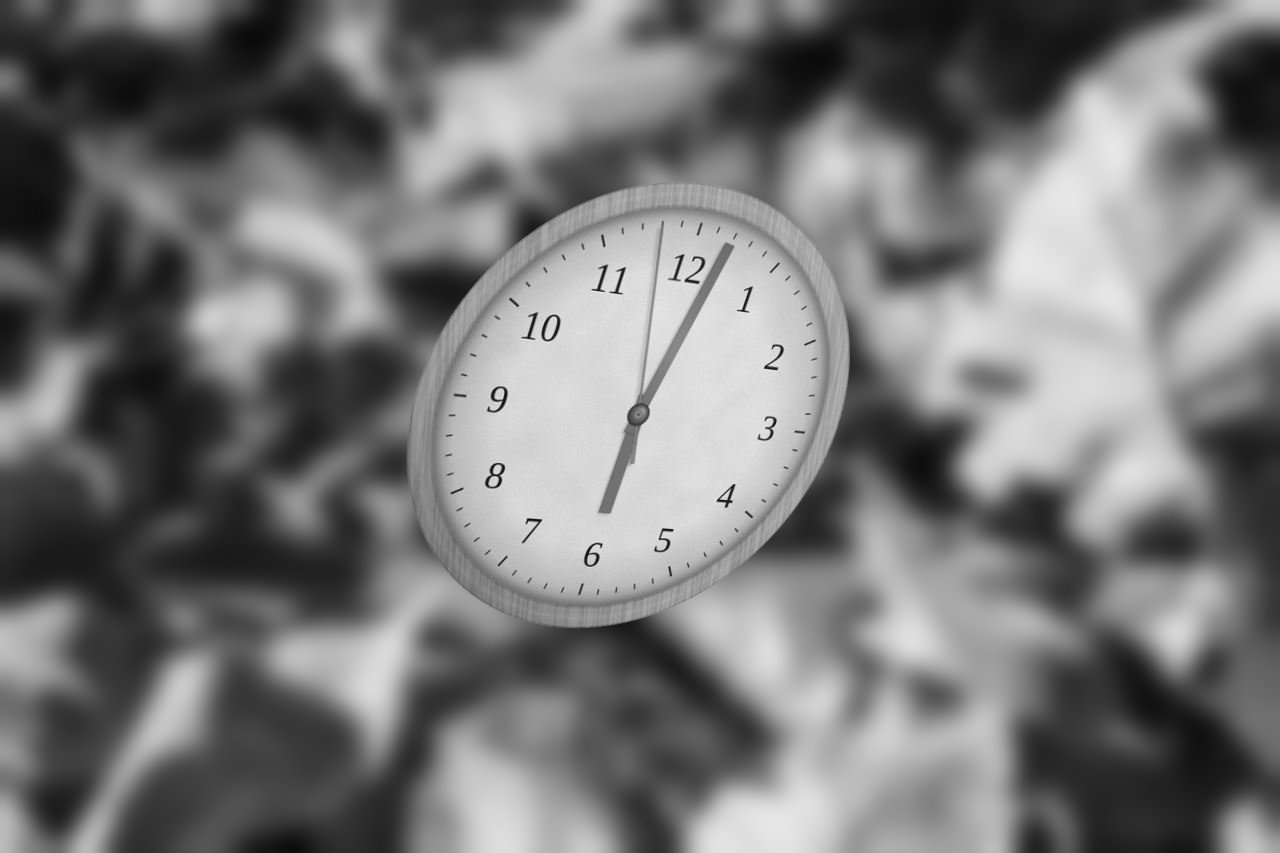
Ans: h=6 m=1 s=58
